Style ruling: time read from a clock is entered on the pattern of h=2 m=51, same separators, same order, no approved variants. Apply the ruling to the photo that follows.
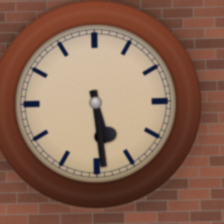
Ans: h=5 m=29
